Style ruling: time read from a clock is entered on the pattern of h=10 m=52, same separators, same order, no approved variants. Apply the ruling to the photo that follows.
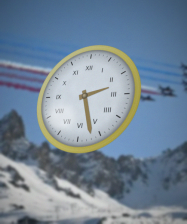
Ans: h=2 m=27
